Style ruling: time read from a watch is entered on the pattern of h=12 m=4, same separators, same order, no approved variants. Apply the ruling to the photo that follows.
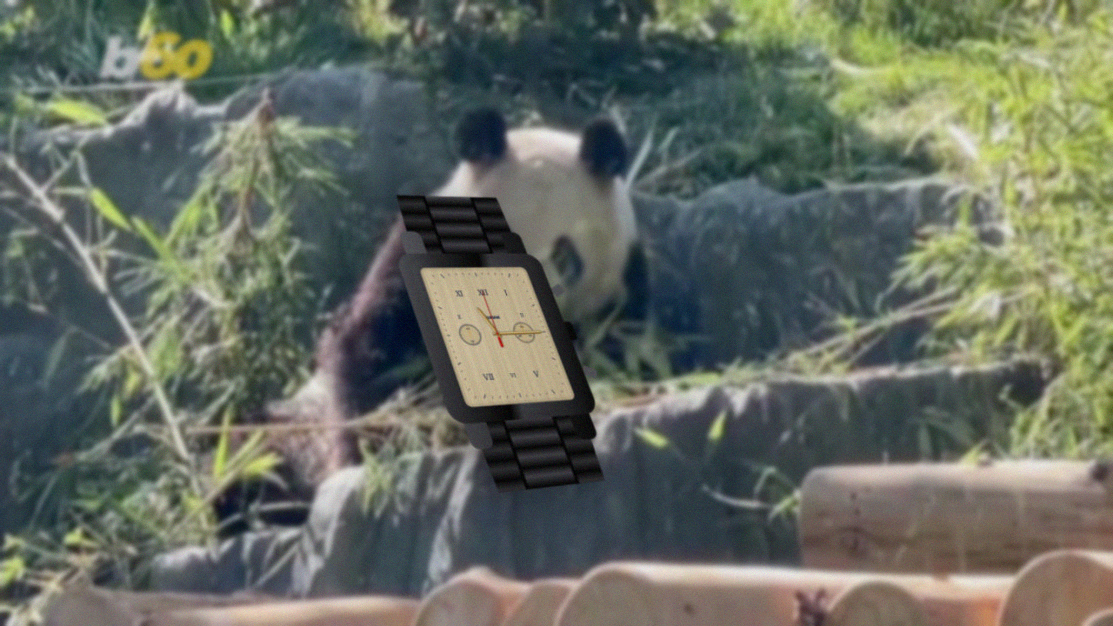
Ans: h=11 m=15
